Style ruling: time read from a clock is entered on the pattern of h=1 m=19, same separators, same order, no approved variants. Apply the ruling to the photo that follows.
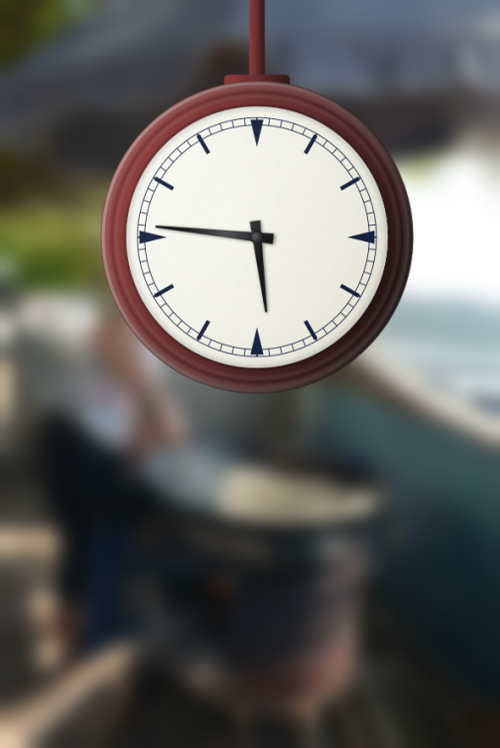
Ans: h=5 m=46
